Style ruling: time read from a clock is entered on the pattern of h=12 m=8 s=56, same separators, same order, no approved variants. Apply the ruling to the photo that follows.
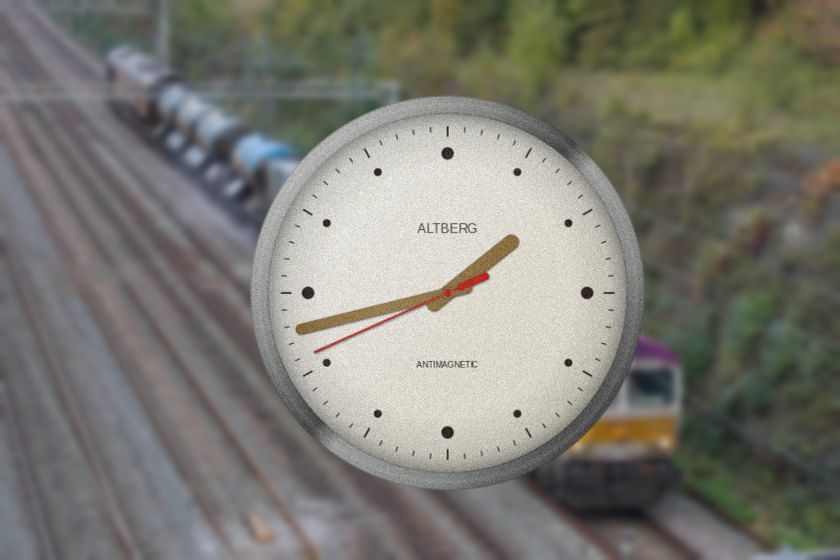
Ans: h=1 m=42 s=41
